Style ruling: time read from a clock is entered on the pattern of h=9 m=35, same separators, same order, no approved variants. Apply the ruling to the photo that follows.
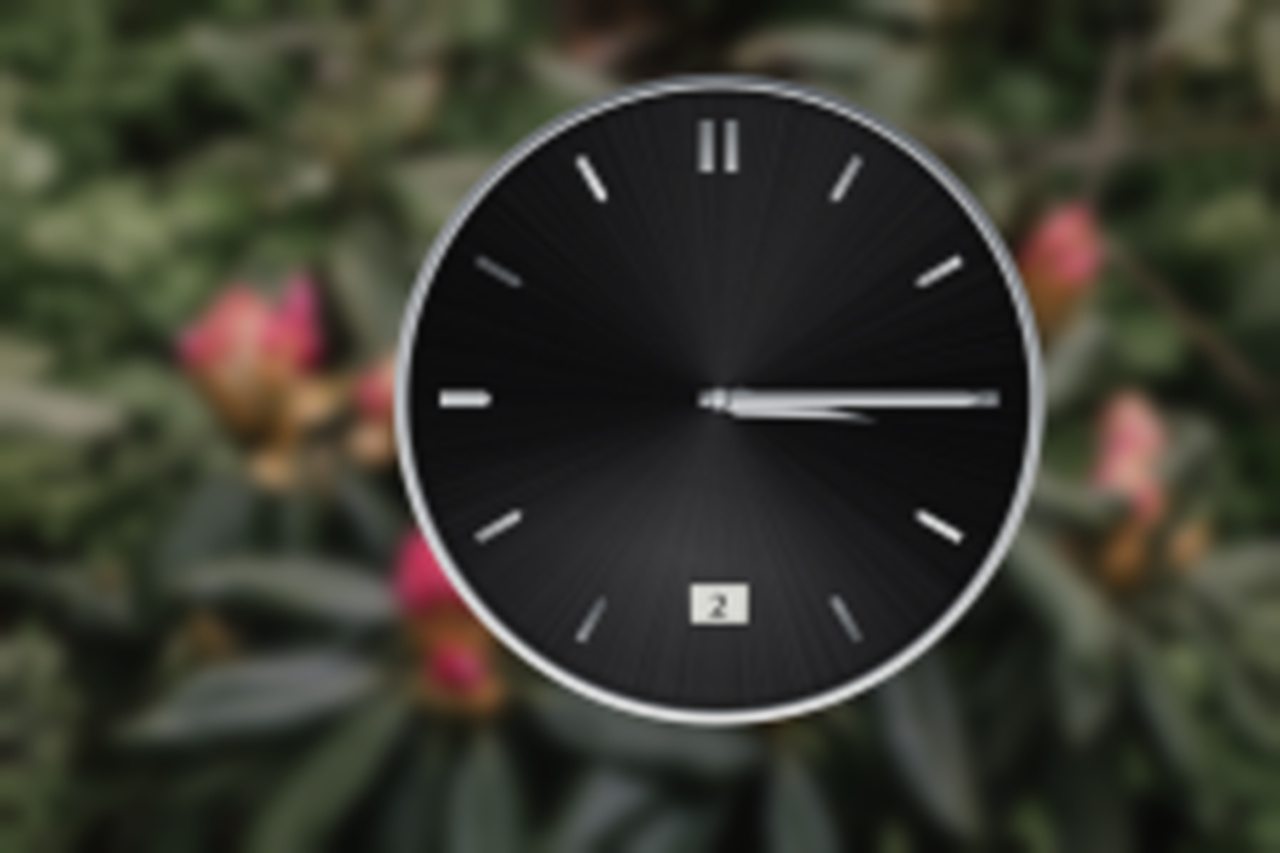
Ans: h=3 m=15
